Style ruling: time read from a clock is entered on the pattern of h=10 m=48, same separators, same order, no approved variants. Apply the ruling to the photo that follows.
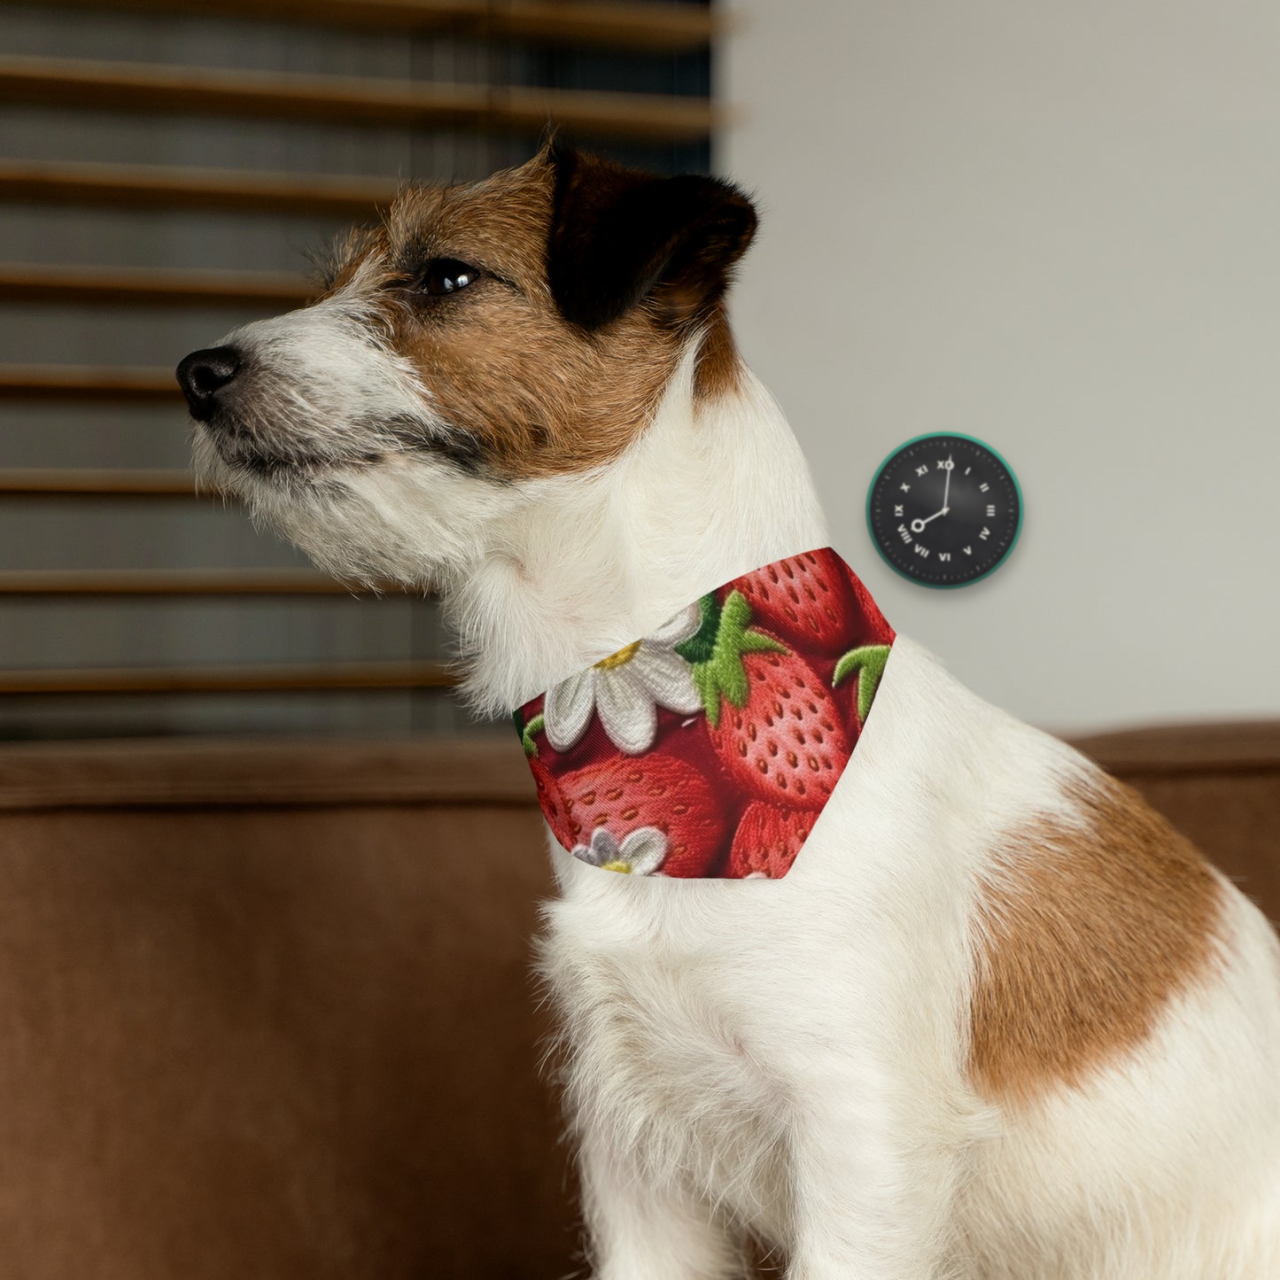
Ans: h=8 m=1
